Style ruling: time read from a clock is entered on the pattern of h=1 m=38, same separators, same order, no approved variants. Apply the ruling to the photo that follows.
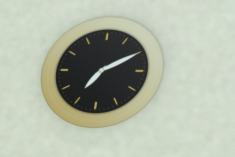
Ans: h=7 m=10
